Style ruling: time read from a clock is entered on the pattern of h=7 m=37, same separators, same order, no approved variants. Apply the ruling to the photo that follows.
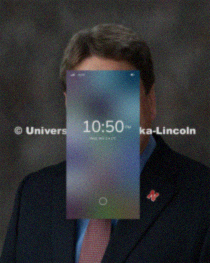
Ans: h=10 m=50
